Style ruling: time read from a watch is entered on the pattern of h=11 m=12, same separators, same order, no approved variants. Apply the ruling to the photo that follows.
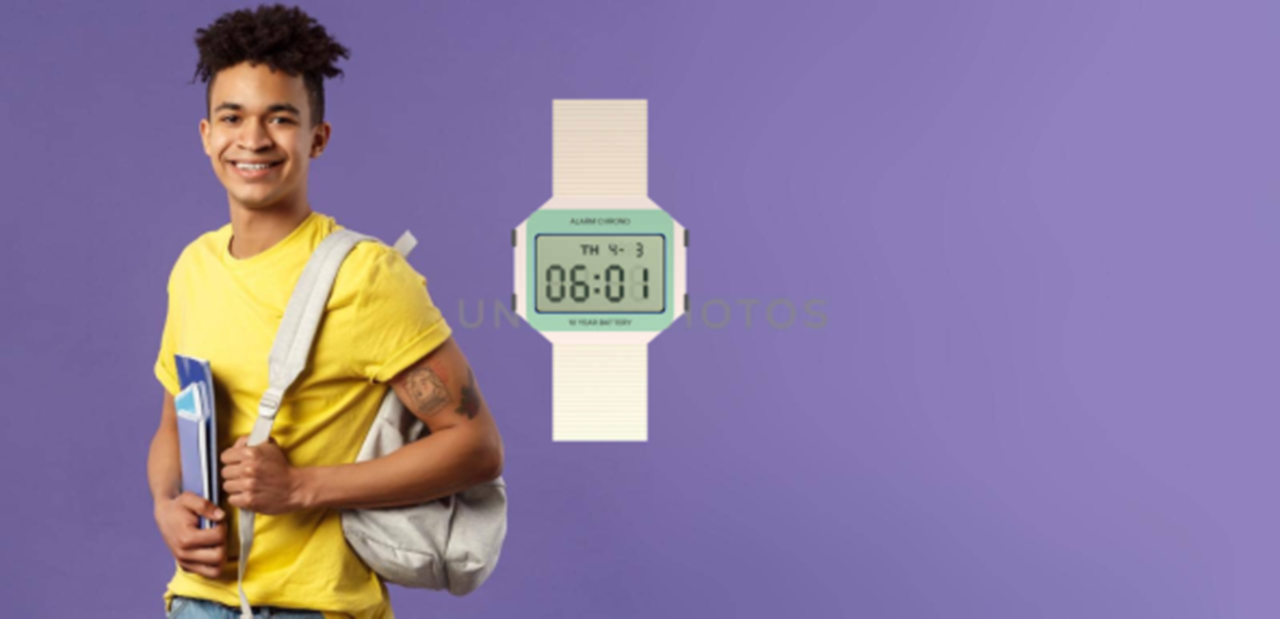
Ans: h=6 m=1
